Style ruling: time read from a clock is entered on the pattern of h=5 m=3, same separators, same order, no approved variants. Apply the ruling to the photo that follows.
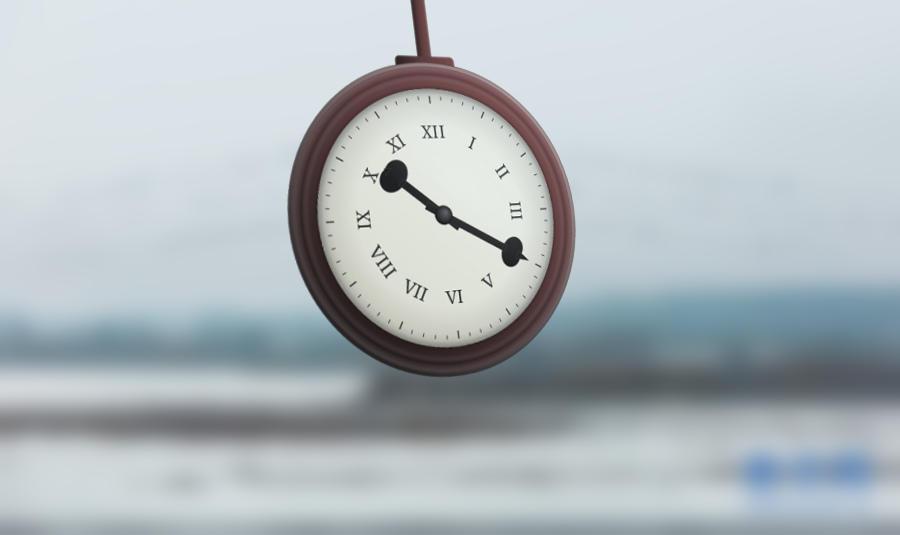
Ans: h=10 m=20
